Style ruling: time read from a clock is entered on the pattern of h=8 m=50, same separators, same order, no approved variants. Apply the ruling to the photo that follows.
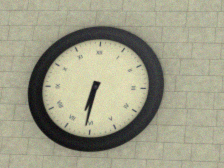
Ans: h=6 m=31
